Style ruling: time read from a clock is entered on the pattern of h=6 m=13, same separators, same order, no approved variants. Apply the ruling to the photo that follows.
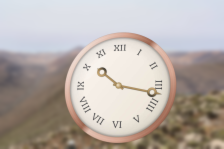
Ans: h=10 m=17
